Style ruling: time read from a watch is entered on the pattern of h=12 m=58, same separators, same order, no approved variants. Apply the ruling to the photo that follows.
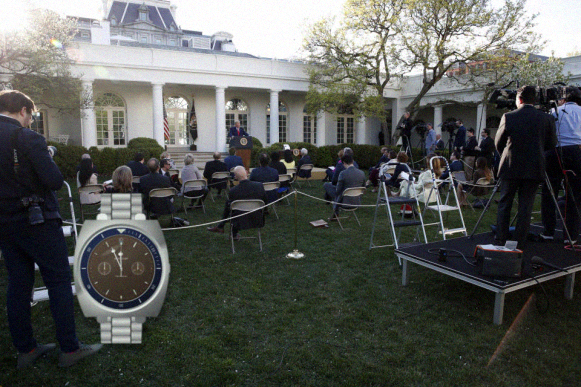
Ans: h=11 m=56
